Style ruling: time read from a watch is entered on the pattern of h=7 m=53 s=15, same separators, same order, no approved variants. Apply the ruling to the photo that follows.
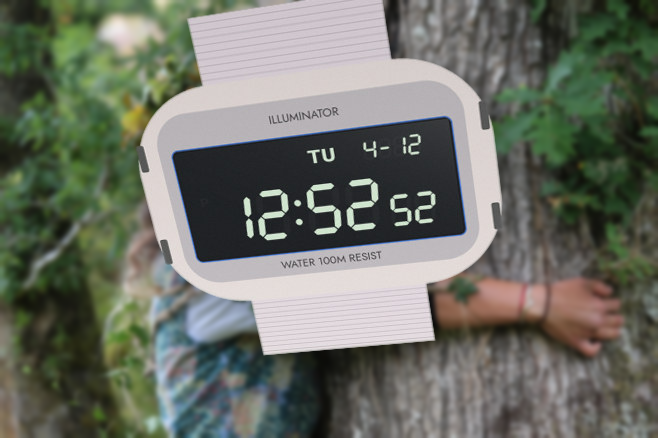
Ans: h=12 m=52 s=52
